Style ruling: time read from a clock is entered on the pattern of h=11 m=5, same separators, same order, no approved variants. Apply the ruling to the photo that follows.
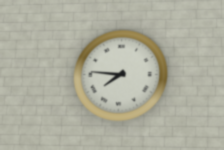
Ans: h=7 m=46
